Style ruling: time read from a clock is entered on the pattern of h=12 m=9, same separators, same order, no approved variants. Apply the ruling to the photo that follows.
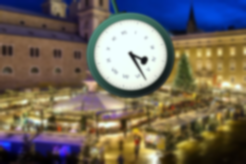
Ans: h=4 m=28
